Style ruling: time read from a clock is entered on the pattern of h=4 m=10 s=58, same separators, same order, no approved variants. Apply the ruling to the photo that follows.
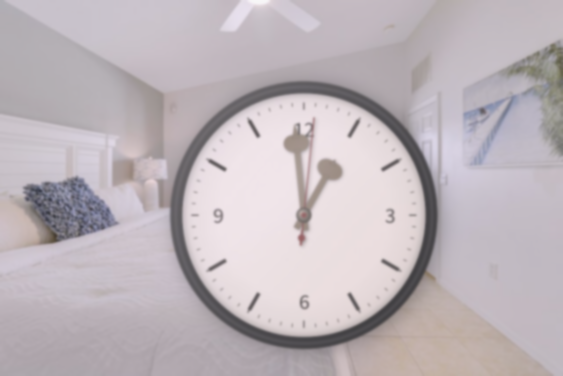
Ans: h=12 m=59 s=1
